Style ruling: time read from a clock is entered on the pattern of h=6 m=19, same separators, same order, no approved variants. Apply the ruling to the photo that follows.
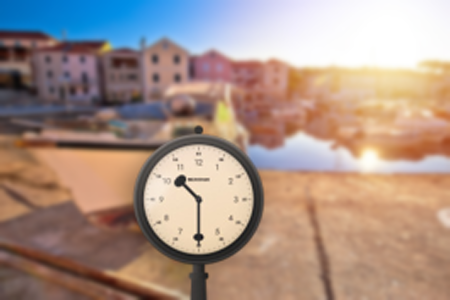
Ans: h=10 m=30
